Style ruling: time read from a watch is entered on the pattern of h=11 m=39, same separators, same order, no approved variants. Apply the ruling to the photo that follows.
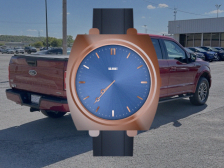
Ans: h=7 m=37
